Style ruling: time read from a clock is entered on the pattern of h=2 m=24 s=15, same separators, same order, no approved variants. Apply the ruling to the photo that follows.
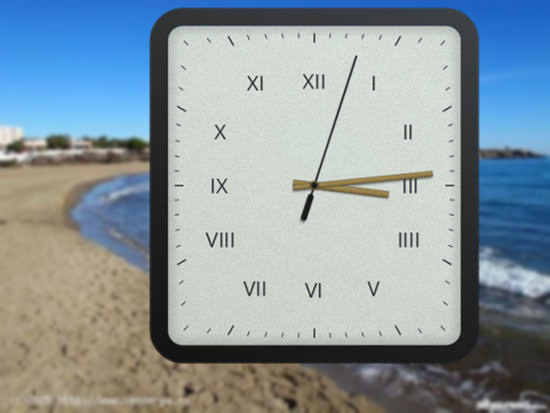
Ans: h=3 m=14 s=3
